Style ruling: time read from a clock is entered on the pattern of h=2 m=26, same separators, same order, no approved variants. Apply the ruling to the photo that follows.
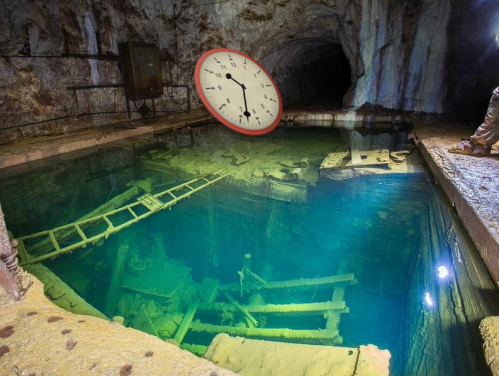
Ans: h=10 m=33
